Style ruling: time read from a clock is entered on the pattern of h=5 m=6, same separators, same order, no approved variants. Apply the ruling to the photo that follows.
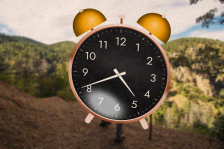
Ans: h=4 m=41
